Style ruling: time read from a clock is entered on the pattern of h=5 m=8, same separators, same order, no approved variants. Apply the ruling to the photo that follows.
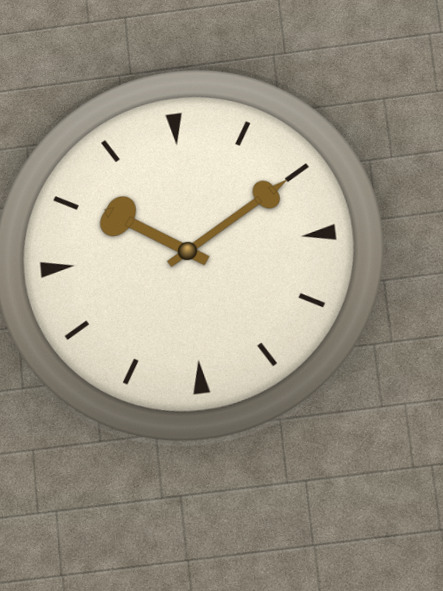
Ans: h=10 m=10
